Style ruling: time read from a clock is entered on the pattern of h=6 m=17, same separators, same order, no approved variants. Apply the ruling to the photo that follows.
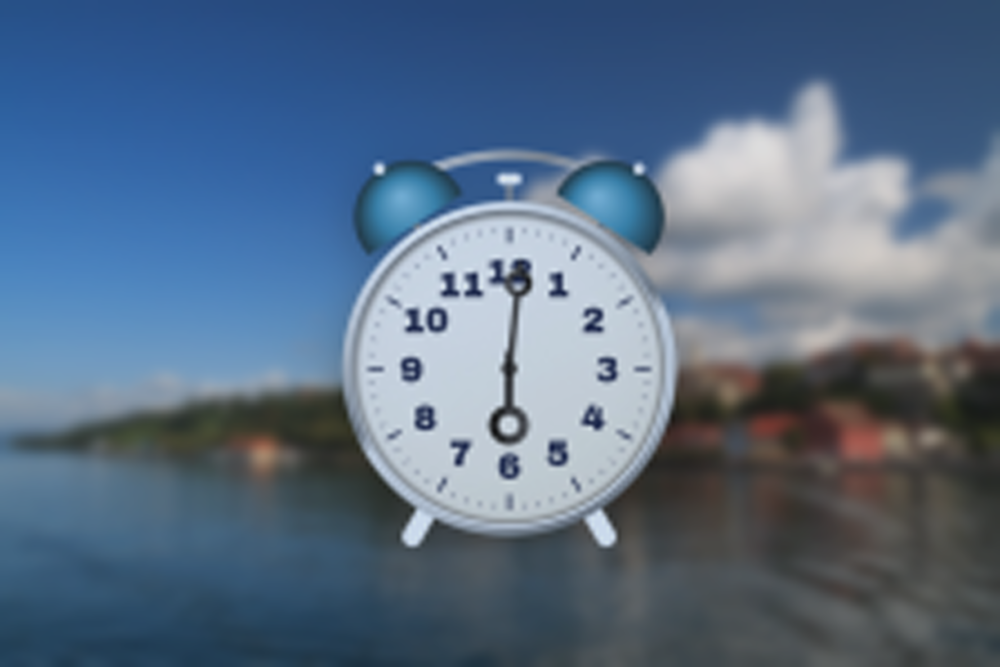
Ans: h=6 m=1
